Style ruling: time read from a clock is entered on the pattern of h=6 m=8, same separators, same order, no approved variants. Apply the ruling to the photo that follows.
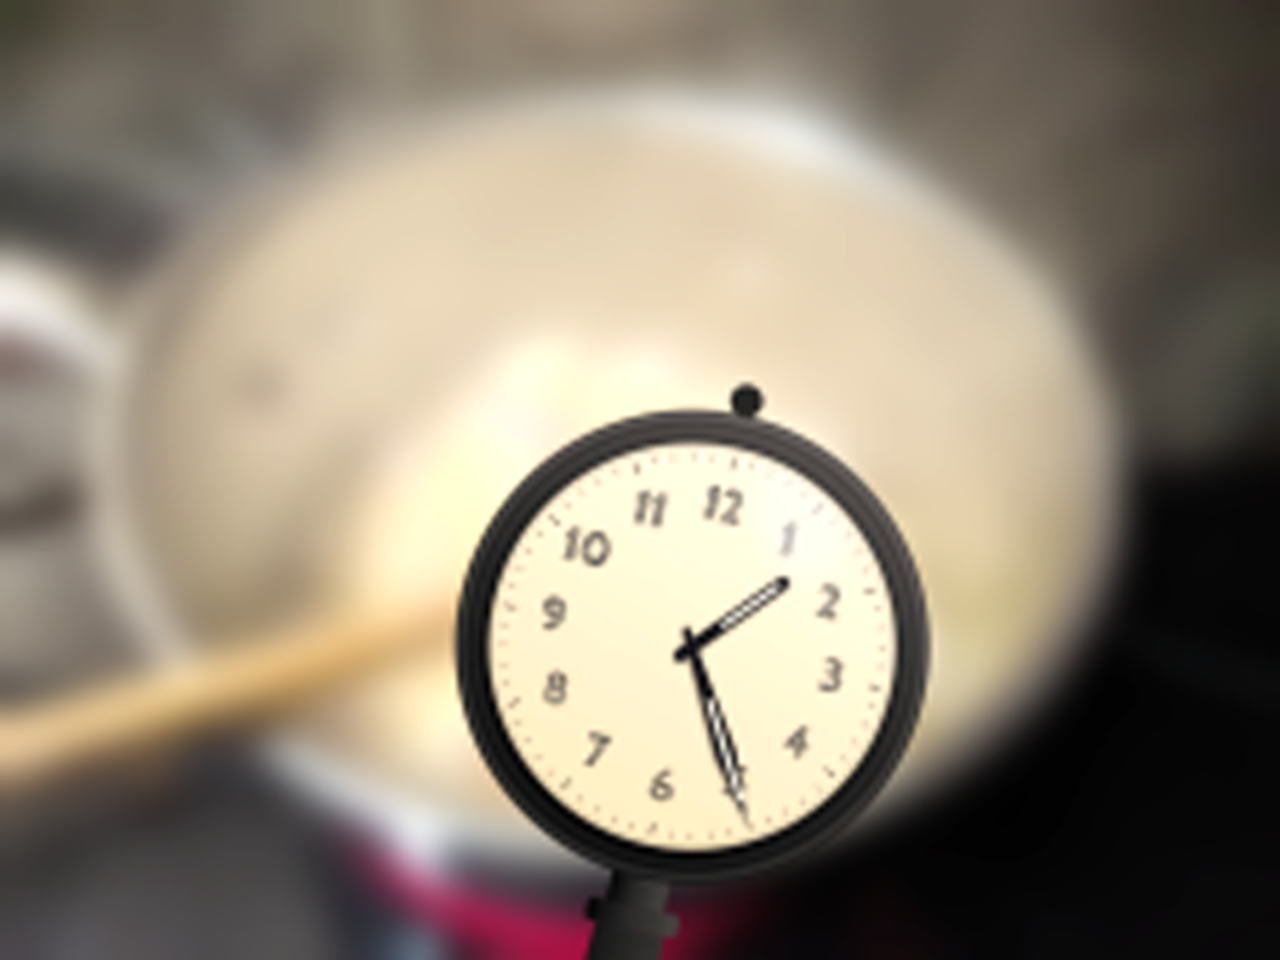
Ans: h=1 m=25
